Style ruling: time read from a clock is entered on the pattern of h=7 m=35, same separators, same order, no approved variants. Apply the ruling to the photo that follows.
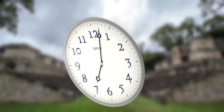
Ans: h=7 m=2
